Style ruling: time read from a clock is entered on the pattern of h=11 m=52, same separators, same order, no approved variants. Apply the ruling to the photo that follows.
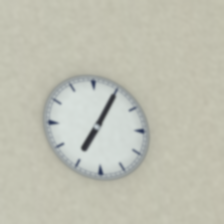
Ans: h=7 m=5
